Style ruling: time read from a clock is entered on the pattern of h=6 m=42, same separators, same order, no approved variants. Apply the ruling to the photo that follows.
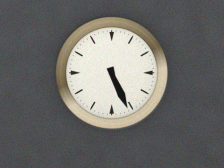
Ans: h=5 m=26
